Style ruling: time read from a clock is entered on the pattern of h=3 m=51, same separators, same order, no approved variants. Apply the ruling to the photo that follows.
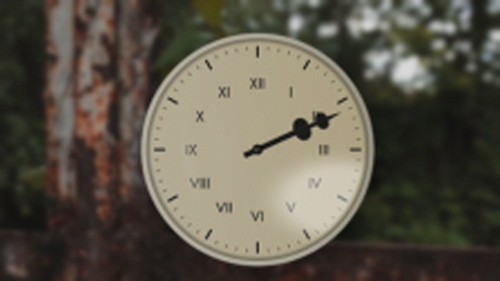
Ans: h=2 m=11
